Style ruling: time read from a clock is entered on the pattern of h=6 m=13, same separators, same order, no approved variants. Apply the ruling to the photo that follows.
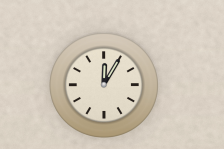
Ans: h=12 m=5
